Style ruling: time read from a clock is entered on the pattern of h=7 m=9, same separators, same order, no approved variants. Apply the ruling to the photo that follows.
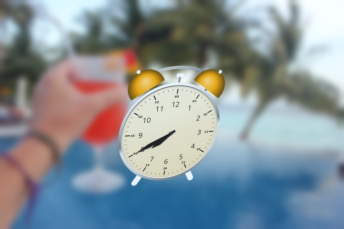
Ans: h=7 m=40
